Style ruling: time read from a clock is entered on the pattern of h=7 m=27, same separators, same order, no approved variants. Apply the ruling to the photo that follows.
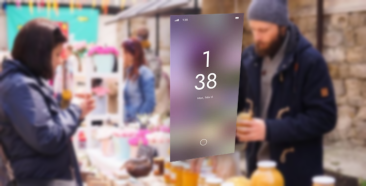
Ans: h=1 m=38
